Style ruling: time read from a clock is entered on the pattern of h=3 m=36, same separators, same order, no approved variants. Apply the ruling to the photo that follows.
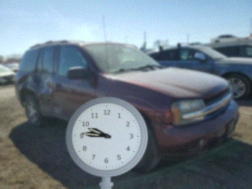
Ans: h=9 m=46
